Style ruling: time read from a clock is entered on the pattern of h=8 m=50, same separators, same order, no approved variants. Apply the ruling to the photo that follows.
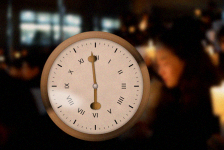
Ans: h=5 m=59
